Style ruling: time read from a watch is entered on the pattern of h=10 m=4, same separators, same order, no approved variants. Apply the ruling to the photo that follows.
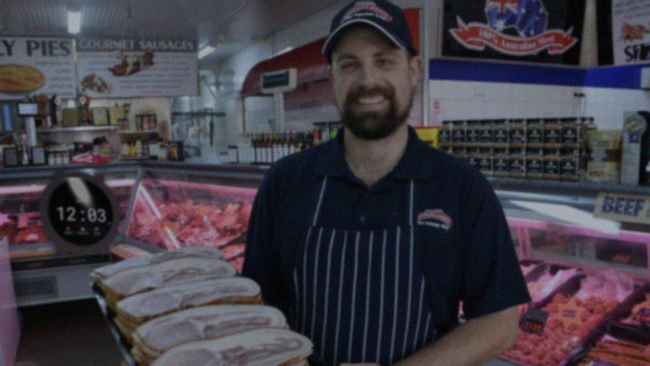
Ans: h=12 m=3
